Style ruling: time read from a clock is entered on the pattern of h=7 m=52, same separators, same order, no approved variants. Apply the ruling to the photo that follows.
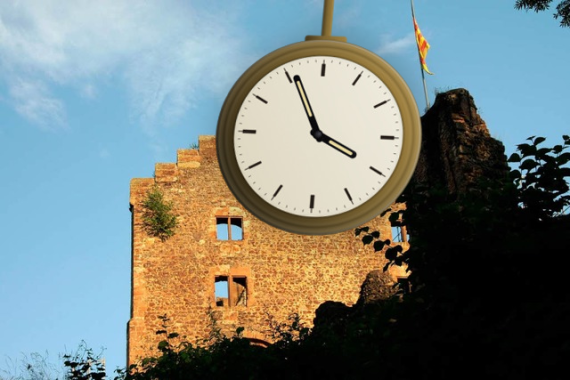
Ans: h=3 m=56
